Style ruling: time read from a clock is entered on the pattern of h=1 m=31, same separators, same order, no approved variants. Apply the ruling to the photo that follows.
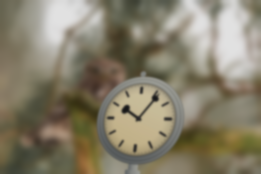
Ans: h=10 m=6
